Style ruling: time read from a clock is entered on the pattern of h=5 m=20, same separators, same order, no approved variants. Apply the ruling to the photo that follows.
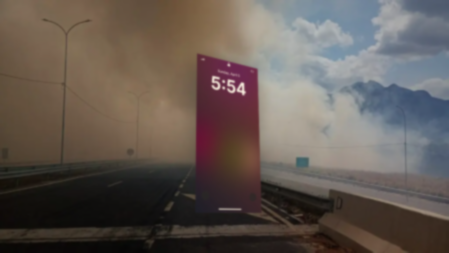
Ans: h=5 m=54
